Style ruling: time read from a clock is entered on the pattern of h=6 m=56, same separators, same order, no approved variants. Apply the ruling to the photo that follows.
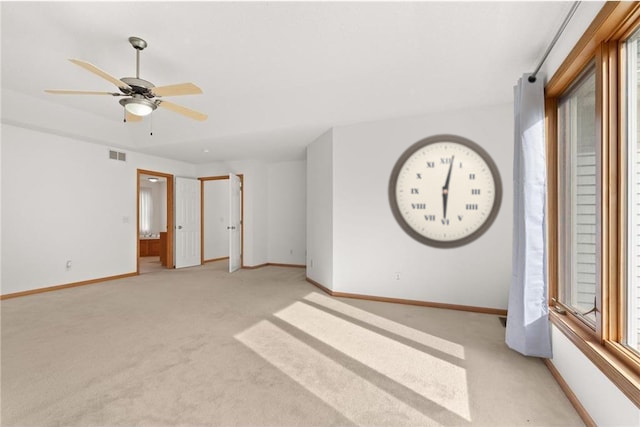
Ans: h=6 m=2
